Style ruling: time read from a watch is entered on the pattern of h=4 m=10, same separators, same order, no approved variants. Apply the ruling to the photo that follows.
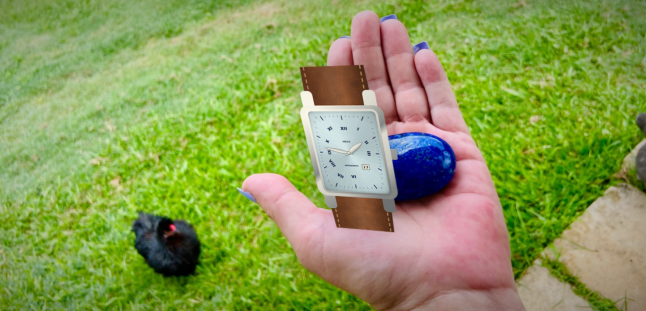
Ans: h=1 m=47
